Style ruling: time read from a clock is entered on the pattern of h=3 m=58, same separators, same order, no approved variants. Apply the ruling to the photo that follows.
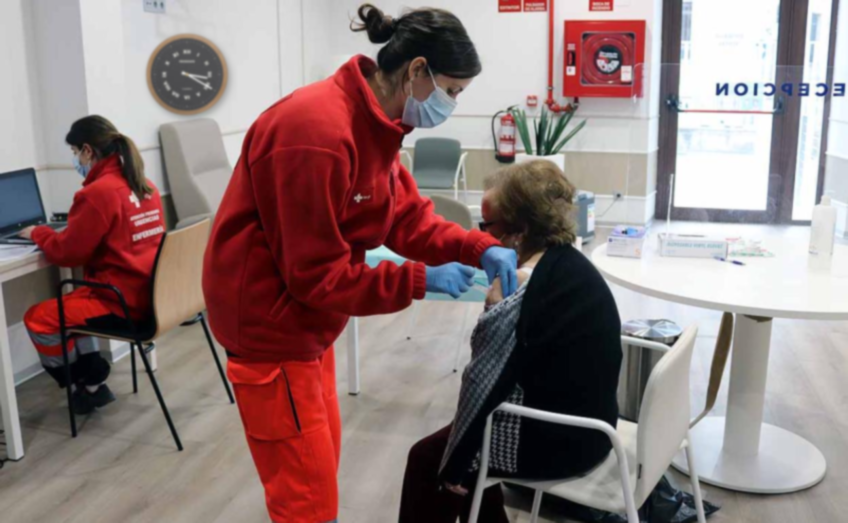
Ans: h=3 m=20
